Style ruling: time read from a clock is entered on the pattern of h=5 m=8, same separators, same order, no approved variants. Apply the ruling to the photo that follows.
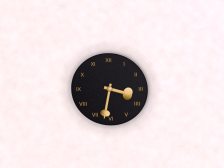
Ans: h=3 m=32
